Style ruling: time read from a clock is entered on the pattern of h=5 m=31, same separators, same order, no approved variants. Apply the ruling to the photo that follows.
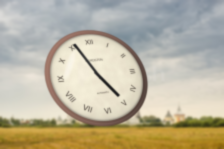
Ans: h=4 m=56
